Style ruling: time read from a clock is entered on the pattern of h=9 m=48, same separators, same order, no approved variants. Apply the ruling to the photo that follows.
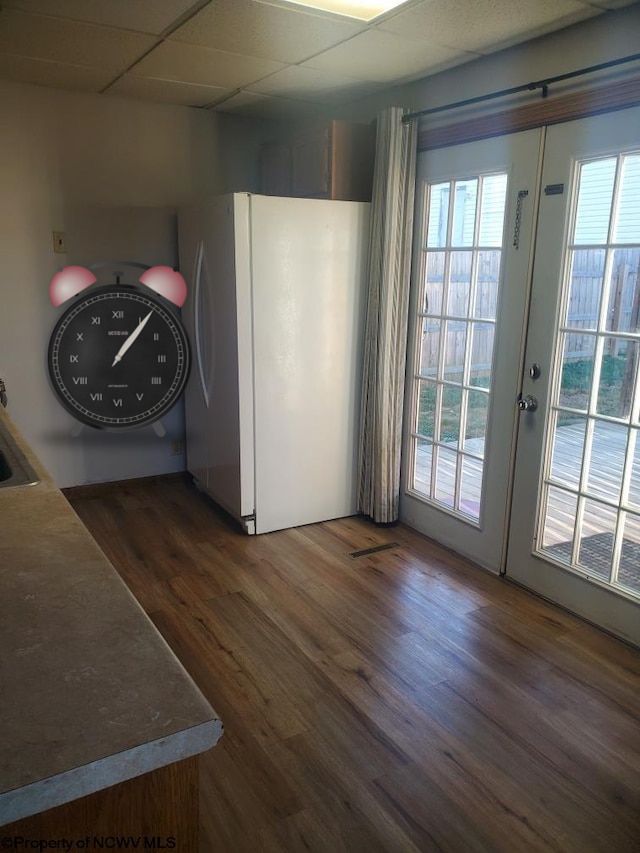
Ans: h=1 m=6
